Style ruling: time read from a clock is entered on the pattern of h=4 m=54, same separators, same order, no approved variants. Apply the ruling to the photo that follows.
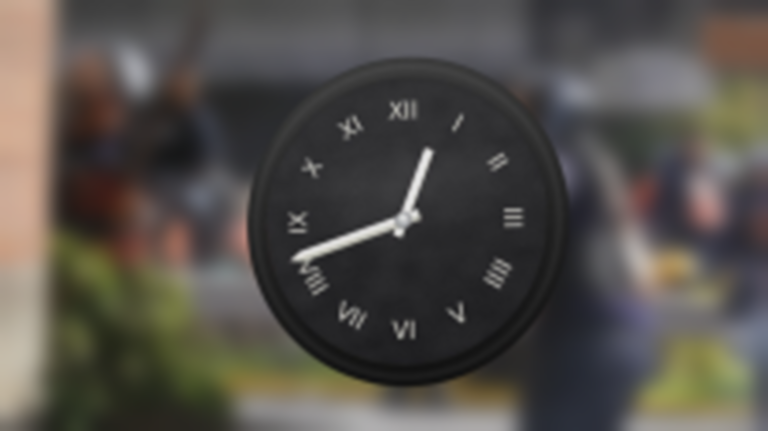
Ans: h=12 m=42
